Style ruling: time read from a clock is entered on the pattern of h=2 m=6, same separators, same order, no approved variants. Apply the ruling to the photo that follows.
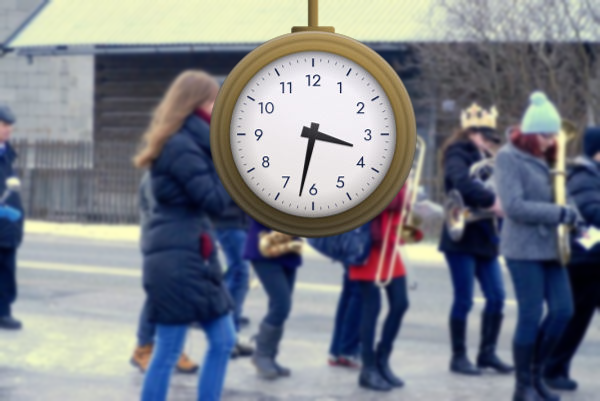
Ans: h=3 m=32
